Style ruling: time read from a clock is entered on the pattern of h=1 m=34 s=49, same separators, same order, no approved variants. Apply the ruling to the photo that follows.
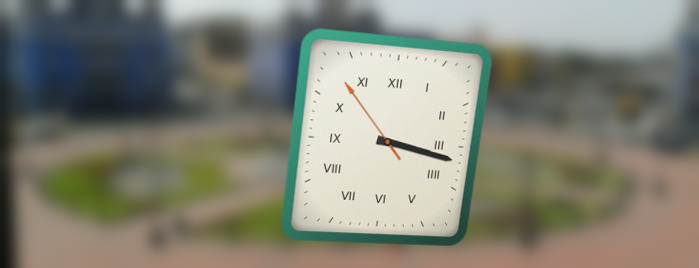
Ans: h=3 m=16 s=53
